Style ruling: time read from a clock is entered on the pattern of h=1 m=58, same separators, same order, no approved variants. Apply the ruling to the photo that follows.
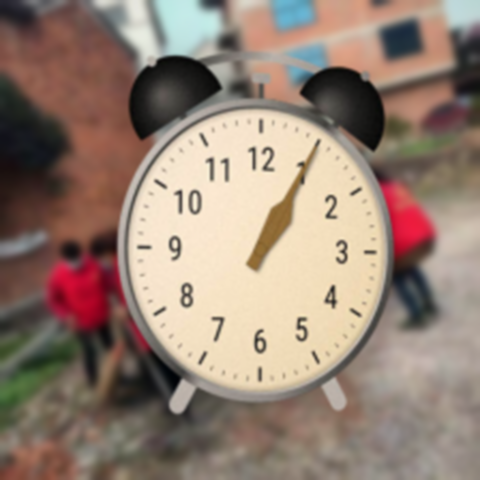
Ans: h=1 m=5
